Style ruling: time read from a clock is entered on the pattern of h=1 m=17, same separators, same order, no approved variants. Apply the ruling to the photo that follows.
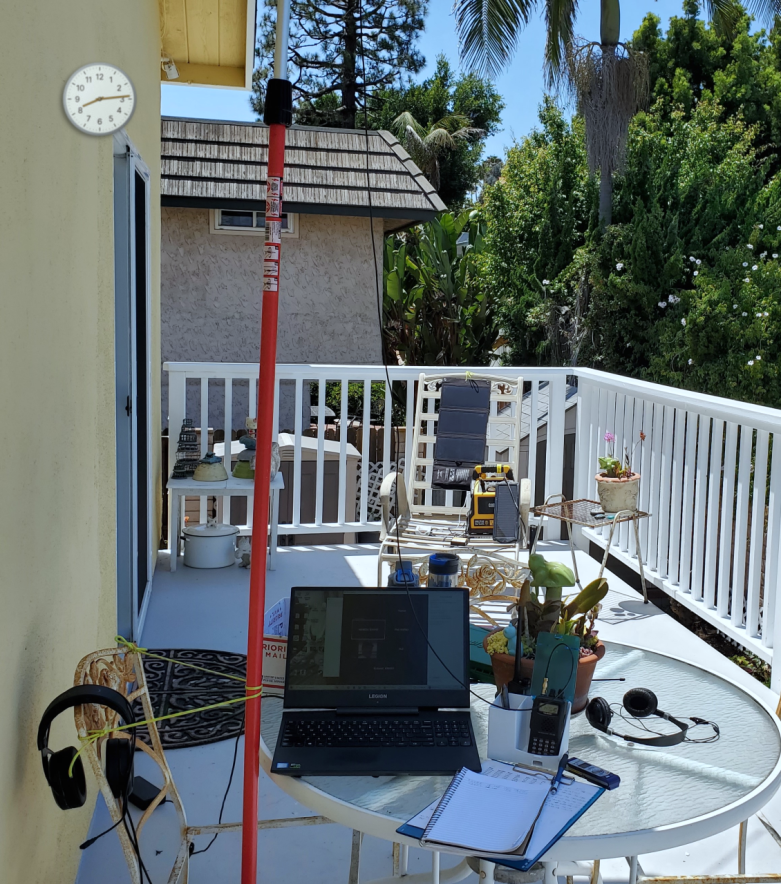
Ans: h=8 m=14
